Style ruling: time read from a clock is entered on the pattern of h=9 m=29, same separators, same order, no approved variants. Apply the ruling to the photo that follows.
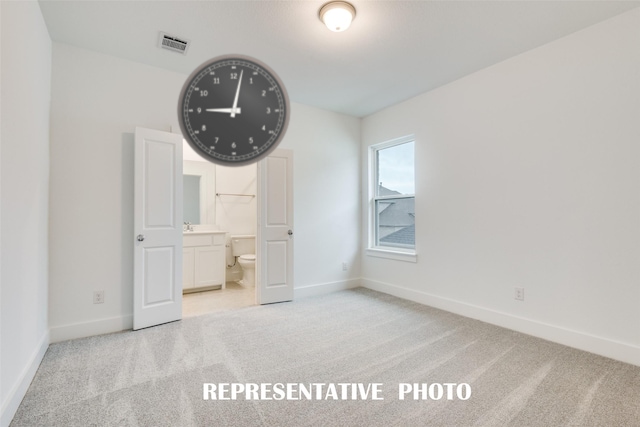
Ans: h=9 m=2
